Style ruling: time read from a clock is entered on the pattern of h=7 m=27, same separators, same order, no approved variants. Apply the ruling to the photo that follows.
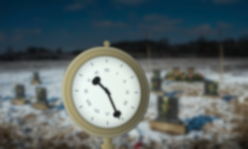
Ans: h=10 m=26
